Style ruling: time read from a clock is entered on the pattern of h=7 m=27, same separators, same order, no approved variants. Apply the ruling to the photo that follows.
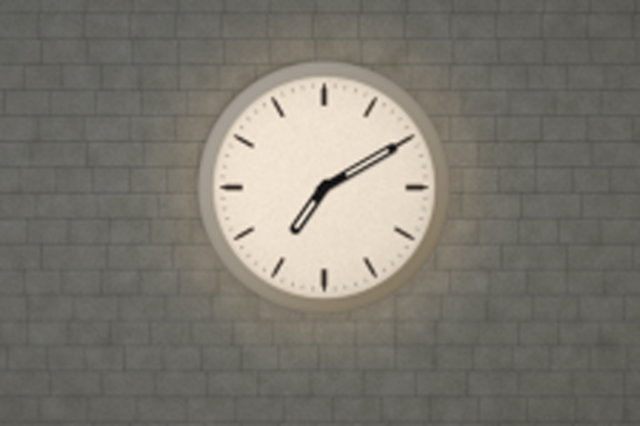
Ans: h=7 m=10
